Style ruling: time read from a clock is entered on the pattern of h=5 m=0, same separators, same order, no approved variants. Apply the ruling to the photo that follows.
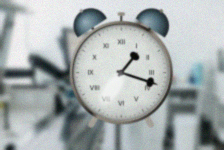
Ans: h=1 m=18
